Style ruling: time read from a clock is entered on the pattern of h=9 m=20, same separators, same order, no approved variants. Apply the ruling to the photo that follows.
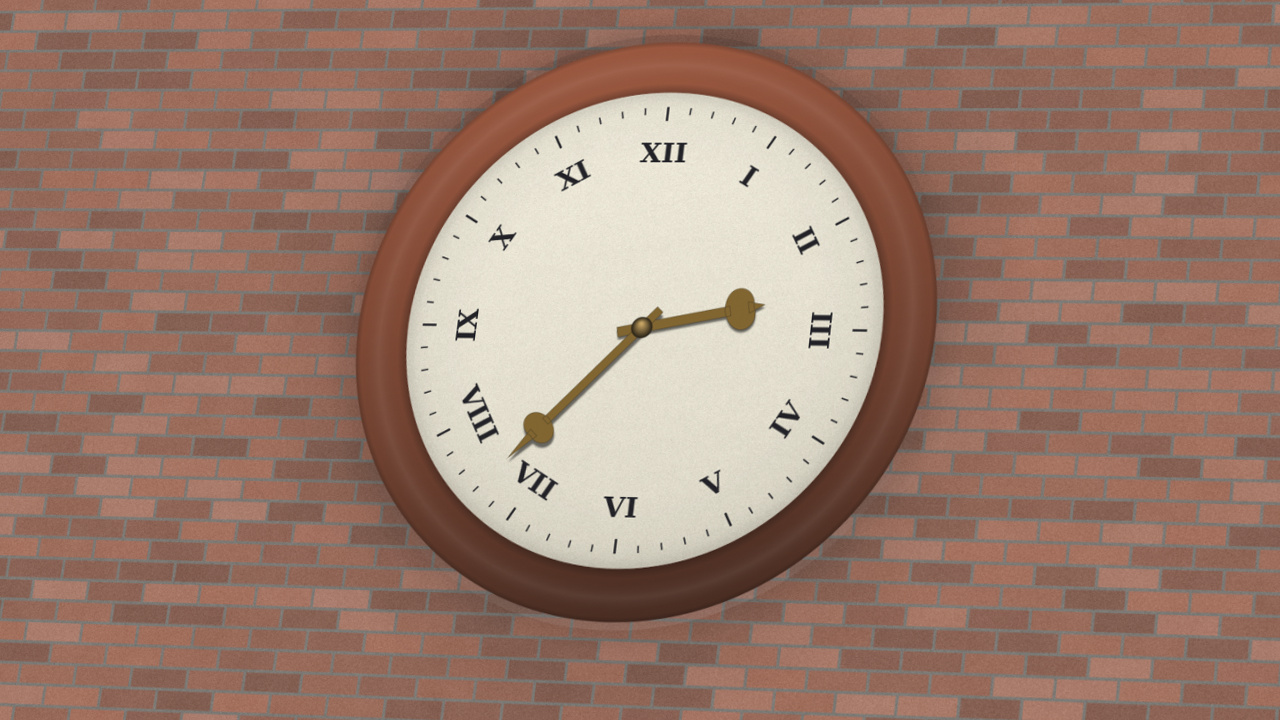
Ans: h=2 m=37
